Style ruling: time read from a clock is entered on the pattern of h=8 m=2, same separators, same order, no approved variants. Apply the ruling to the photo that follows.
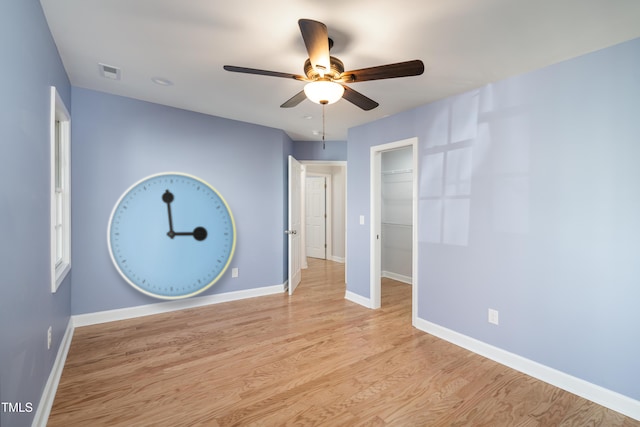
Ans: h=2 m=59
